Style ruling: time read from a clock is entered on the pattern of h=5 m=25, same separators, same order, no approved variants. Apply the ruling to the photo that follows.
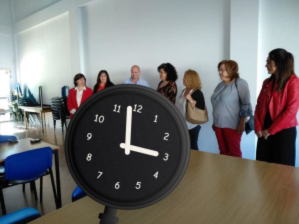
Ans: h=2 m=58
